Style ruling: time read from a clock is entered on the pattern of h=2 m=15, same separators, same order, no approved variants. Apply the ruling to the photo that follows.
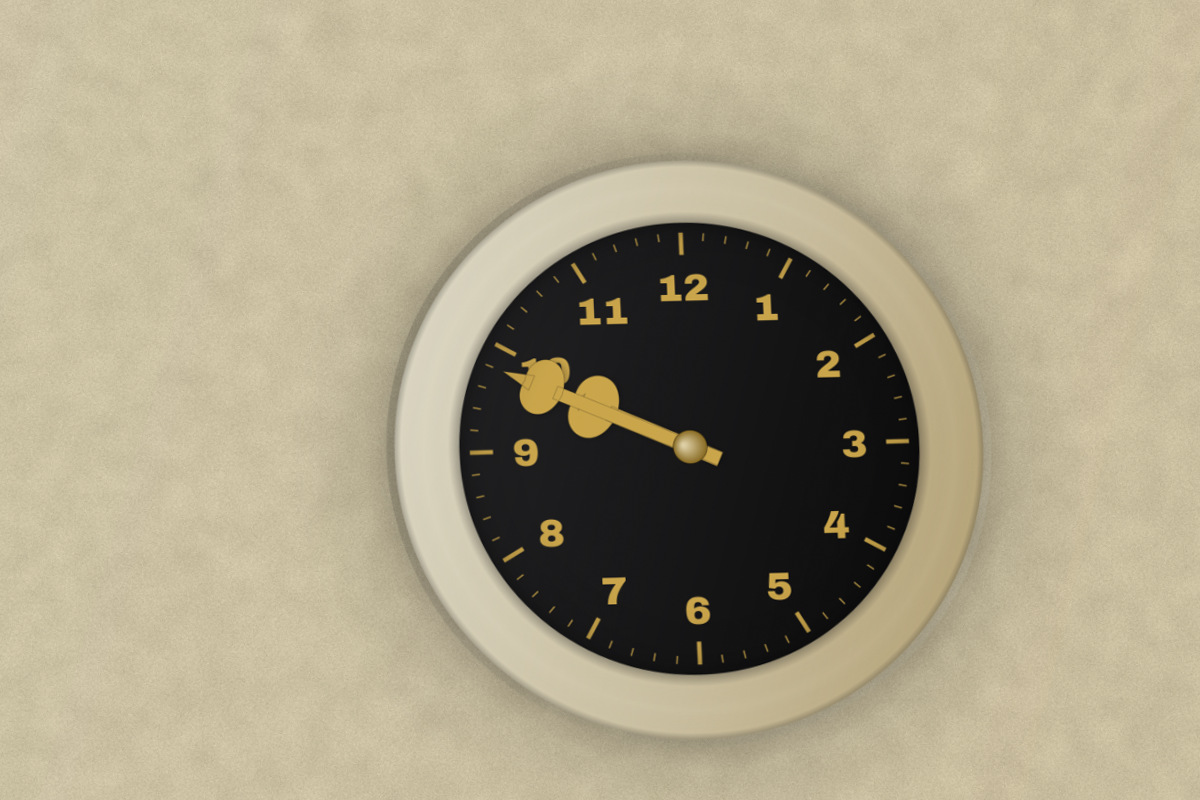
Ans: h=9 m=49
